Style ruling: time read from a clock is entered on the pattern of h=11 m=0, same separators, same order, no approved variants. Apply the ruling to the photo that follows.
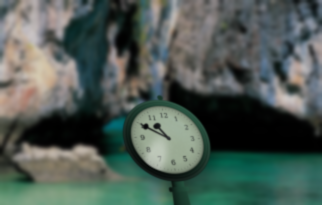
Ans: h=10 m=50
